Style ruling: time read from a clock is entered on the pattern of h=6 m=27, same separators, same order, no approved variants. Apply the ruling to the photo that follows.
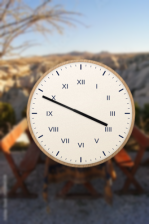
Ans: h=3 m=49
